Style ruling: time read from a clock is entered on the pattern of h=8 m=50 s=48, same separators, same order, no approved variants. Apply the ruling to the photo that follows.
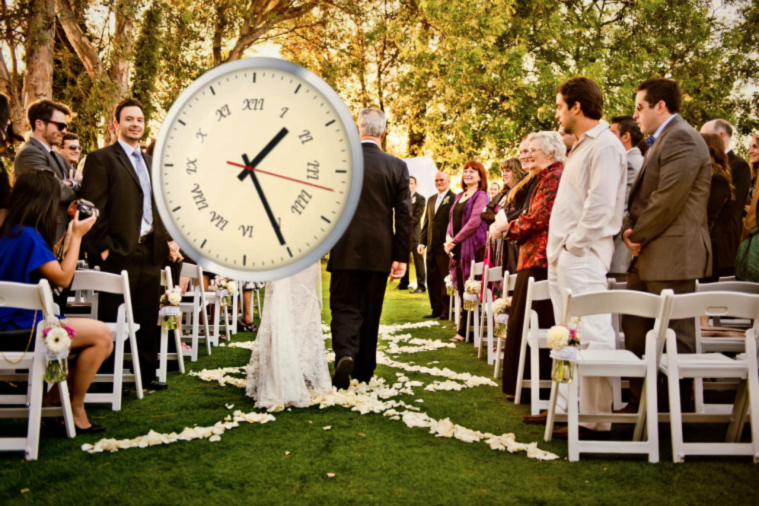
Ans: h=1 m=25 s=17
